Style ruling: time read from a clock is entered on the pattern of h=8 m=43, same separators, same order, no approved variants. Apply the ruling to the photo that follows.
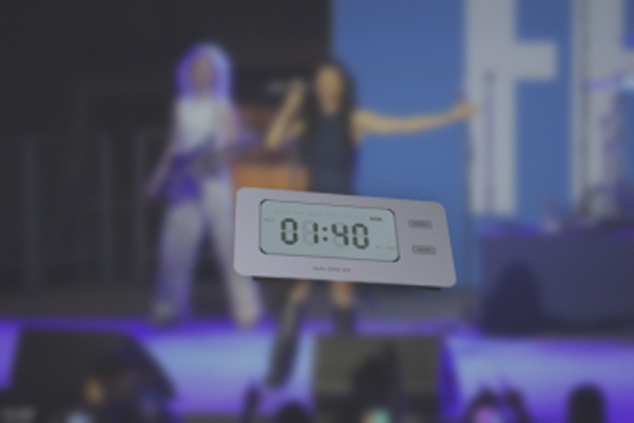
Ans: h=1 m=40
